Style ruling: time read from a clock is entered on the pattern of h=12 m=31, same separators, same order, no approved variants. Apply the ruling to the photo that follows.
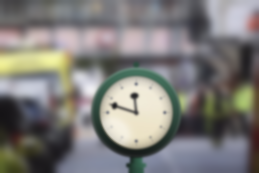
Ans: h=11 m=48
